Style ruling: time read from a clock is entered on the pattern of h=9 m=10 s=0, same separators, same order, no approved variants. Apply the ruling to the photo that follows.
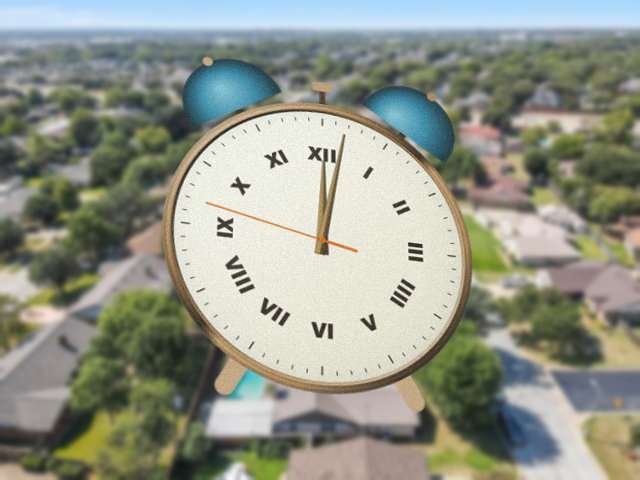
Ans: h=12 m=1 s=47
